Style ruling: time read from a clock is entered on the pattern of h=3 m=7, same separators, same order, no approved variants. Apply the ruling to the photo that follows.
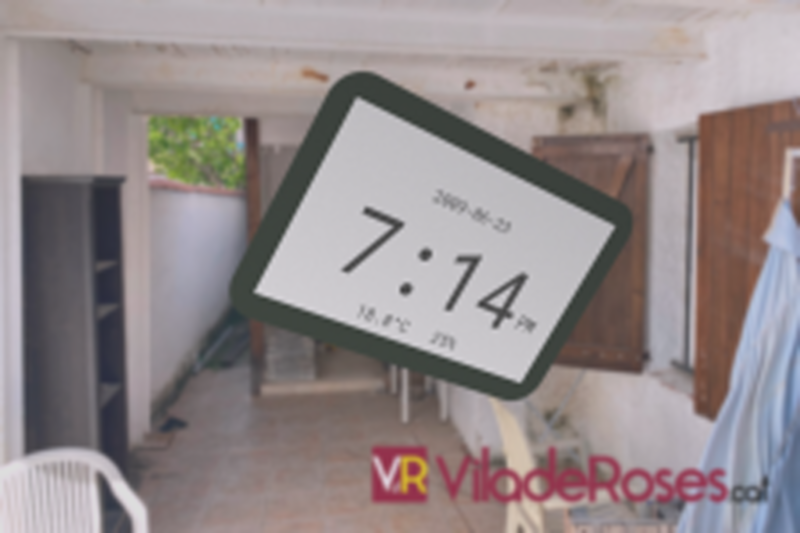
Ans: h=7 m=14
